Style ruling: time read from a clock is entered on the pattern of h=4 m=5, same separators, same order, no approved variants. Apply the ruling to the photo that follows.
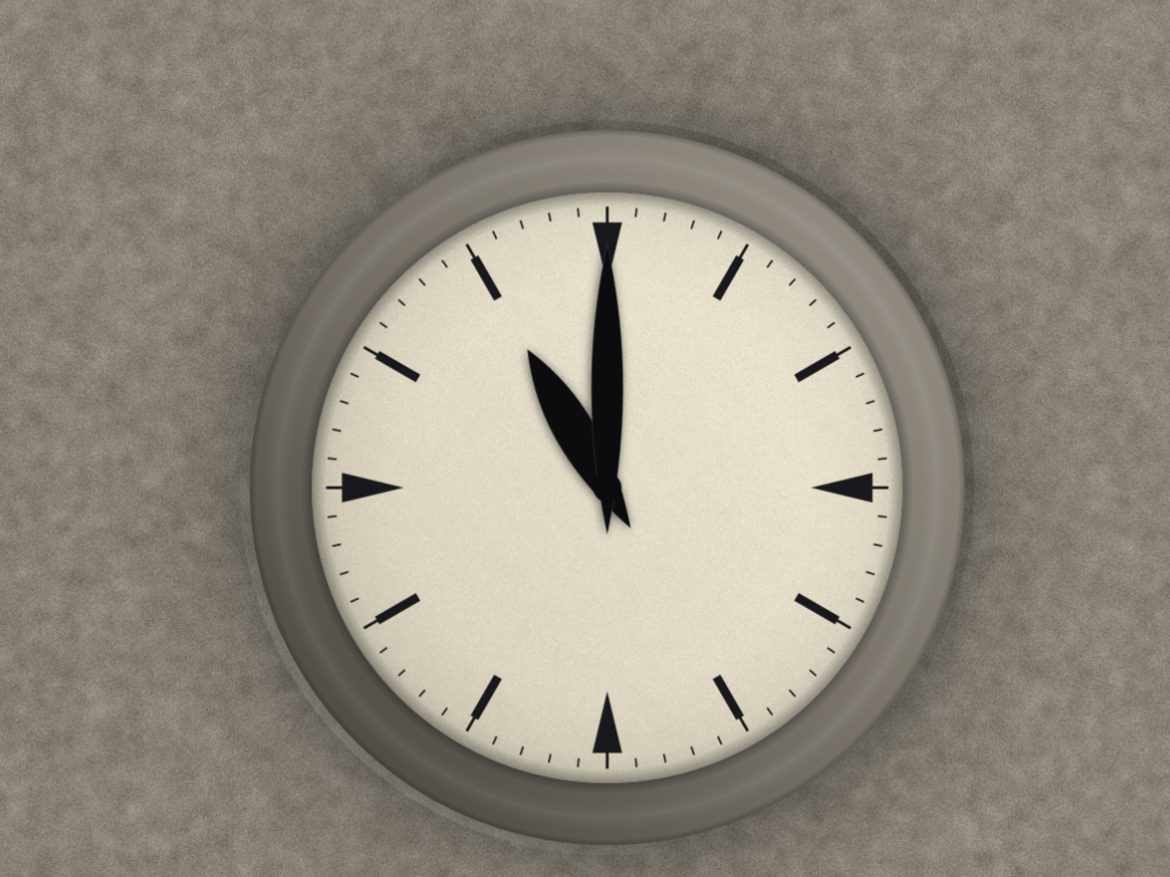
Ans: h=11 m=0
